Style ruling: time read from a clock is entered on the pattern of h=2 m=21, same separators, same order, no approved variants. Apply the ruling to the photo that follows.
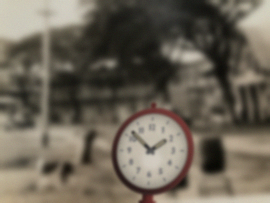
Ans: h=1 m=52
